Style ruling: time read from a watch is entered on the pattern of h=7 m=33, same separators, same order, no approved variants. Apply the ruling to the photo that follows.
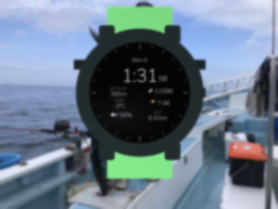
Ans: h=1 m=31
